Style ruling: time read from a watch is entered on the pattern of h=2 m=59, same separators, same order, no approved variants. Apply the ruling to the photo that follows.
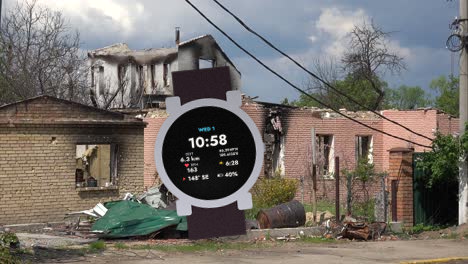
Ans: h=10 m=58
